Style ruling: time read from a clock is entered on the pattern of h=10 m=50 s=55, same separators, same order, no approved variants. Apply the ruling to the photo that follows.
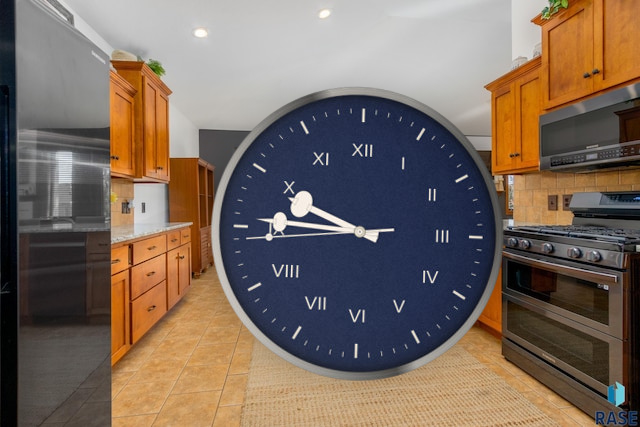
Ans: h=9 m=45 s=44
